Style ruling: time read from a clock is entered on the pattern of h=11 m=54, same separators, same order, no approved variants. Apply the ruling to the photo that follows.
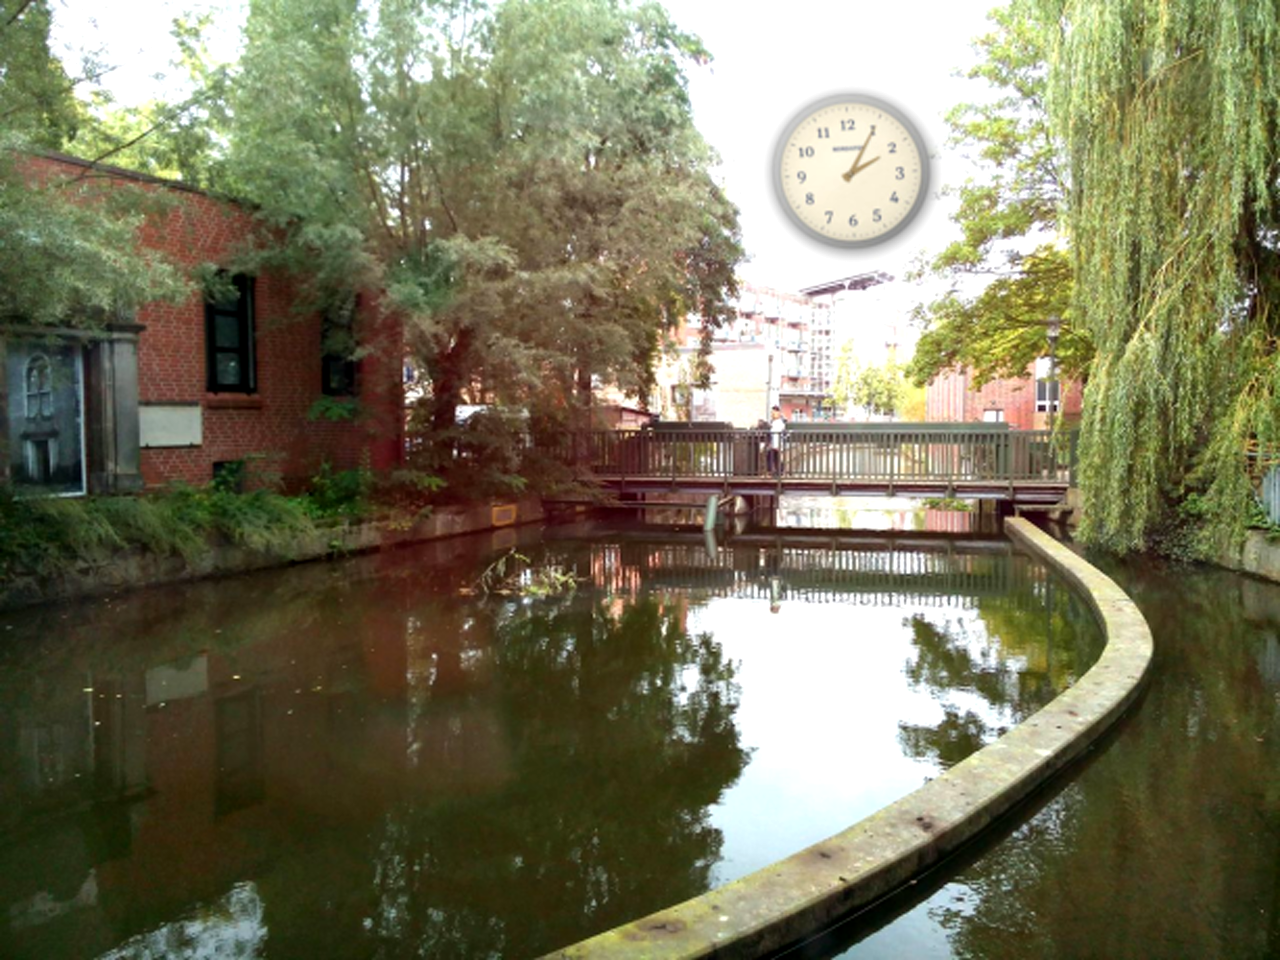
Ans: h=2 m=5
